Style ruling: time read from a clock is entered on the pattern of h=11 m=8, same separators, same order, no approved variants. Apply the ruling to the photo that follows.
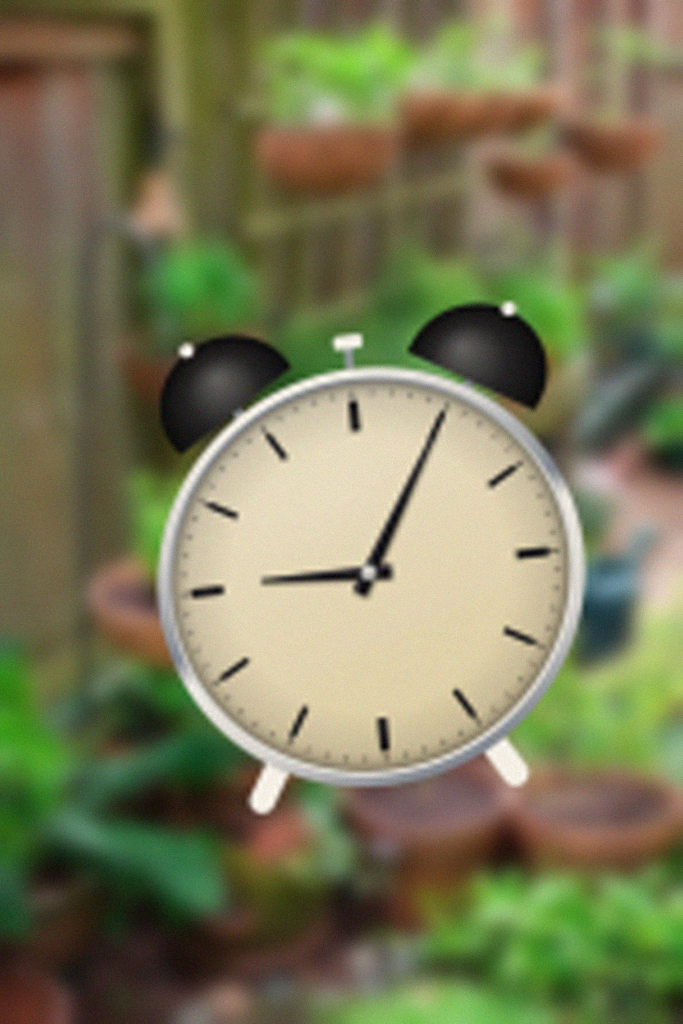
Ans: h=9 m=5
